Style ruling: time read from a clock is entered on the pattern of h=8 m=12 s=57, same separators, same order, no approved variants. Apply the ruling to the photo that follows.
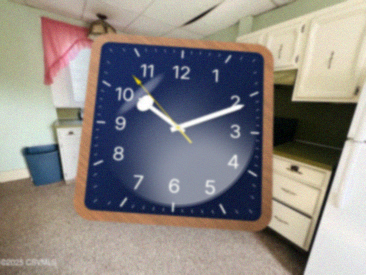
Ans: h=10 m=10 s=53
